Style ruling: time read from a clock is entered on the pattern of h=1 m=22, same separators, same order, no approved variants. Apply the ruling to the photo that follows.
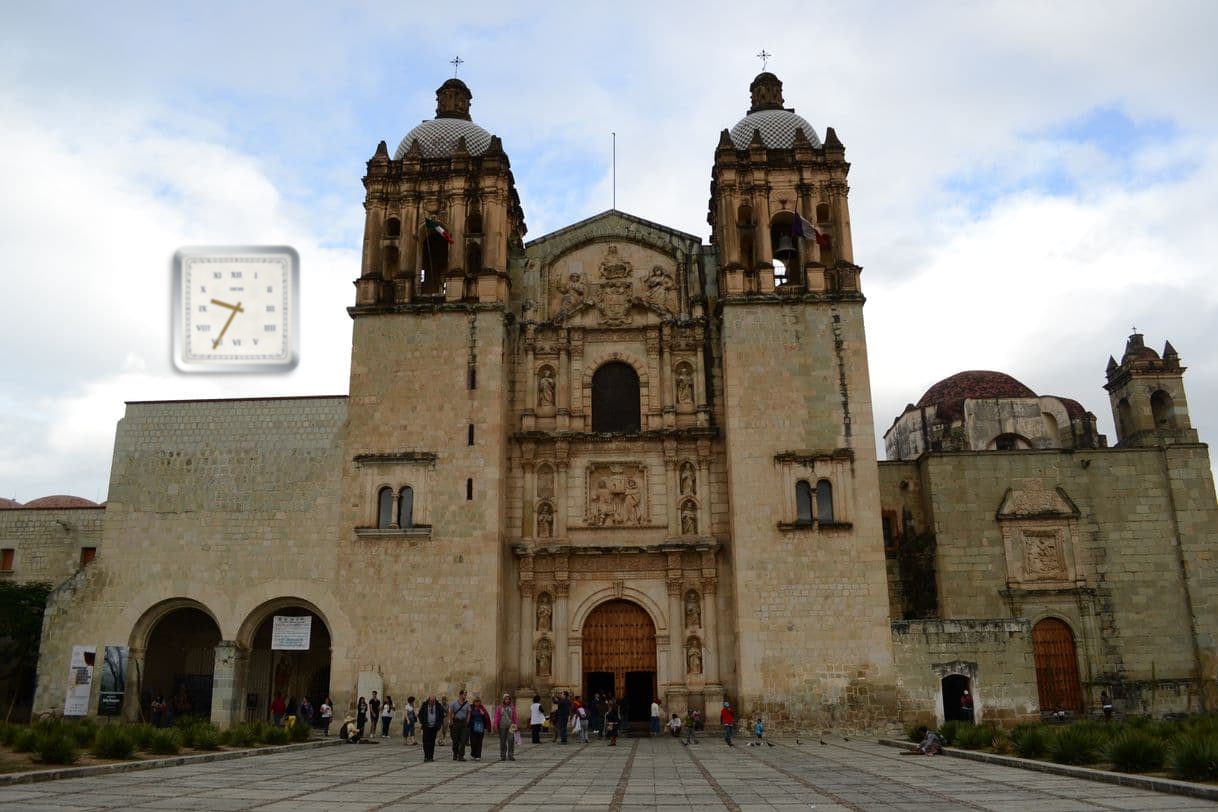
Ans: h=9 m=35
